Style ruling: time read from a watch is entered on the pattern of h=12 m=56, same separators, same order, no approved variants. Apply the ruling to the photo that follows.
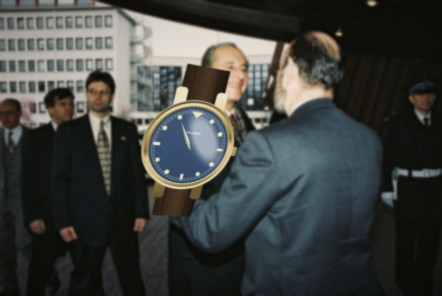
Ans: h=10 m=55
